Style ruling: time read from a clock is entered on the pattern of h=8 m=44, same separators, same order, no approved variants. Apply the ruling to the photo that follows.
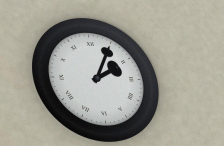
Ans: h=2 m=5
